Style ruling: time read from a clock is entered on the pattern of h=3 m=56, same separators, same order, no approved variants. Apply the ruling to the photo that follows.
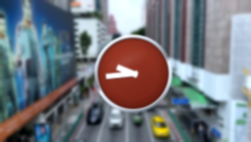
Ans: h=9 m=44
